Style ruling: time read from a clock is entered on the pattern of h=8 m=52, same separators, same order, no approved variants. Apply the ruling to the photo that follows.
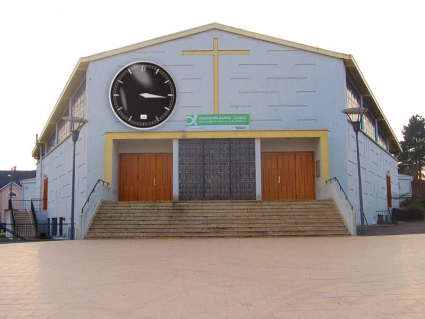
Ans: h=3 m=16
